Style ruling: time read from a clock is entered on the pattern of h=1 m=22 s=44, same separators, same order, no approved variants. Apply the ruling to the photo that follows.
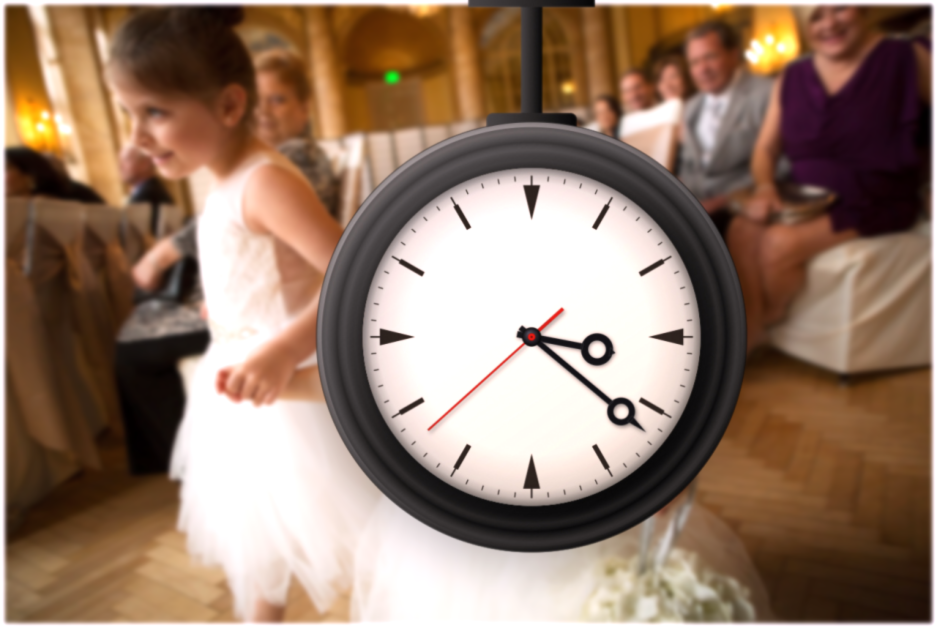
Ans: h=3 m=21 s=38
